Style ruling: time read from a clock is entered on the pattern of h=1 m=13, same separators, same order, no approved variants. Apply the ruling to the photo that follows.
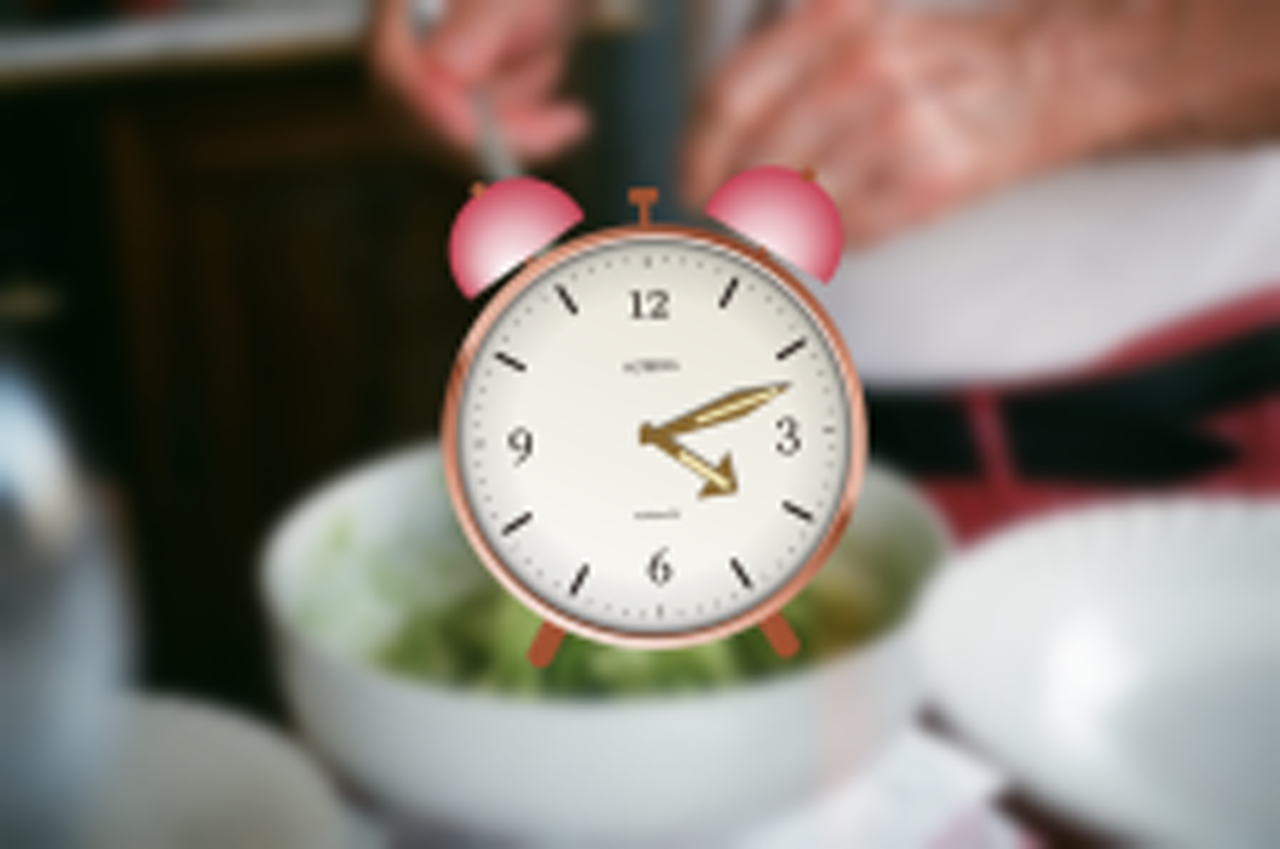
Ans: h=4 m=12
